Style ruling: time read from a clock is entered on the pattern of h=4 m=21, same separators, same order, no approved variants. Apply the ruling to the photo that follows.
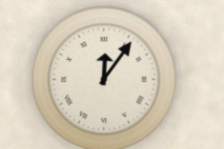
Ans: h=12 m=6
